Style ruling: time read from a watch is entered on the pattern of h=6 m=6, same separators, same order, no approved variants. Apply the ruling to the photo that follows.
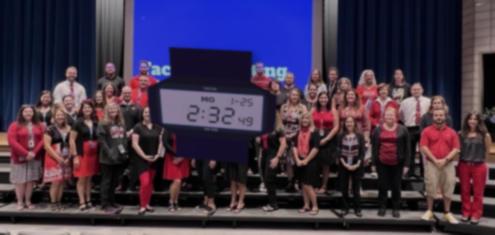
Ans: h=2 m=32
